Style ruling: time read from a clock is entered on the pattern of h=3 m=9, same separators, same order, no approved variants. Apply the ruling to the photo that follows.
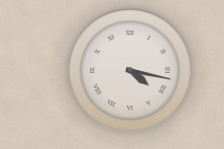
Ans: h=4 m=17
